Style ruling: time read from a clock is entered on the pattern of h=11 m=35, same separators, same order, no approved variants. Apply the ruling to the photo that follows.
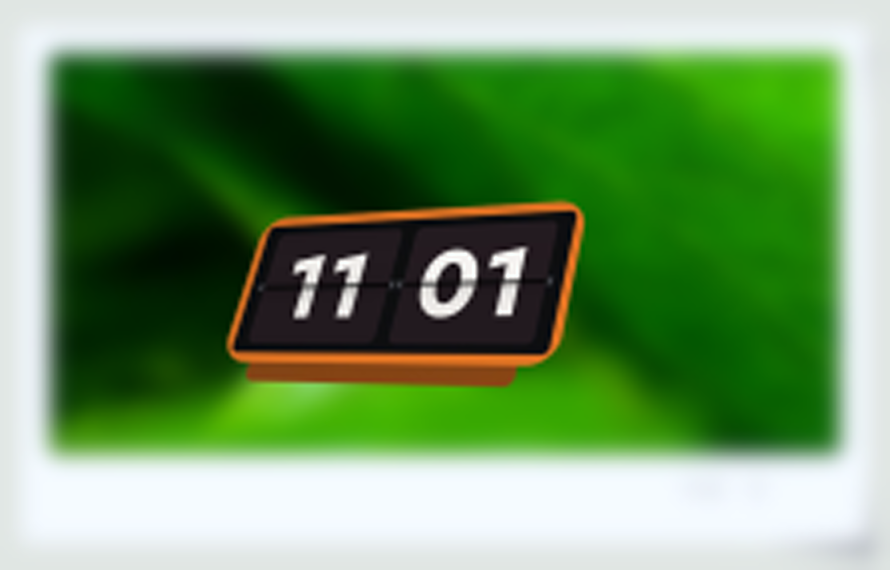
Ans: h=11 m=1
